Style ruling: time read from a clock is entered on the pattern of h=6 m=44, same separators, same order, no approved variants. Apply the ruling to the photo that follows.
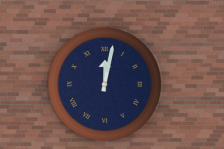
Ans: h=12 m=2
